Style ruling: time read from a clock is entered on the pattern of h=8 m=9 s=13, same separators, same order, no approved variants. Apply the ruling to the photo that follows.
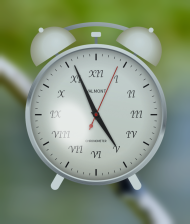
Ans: h=4 m=56 s=4
